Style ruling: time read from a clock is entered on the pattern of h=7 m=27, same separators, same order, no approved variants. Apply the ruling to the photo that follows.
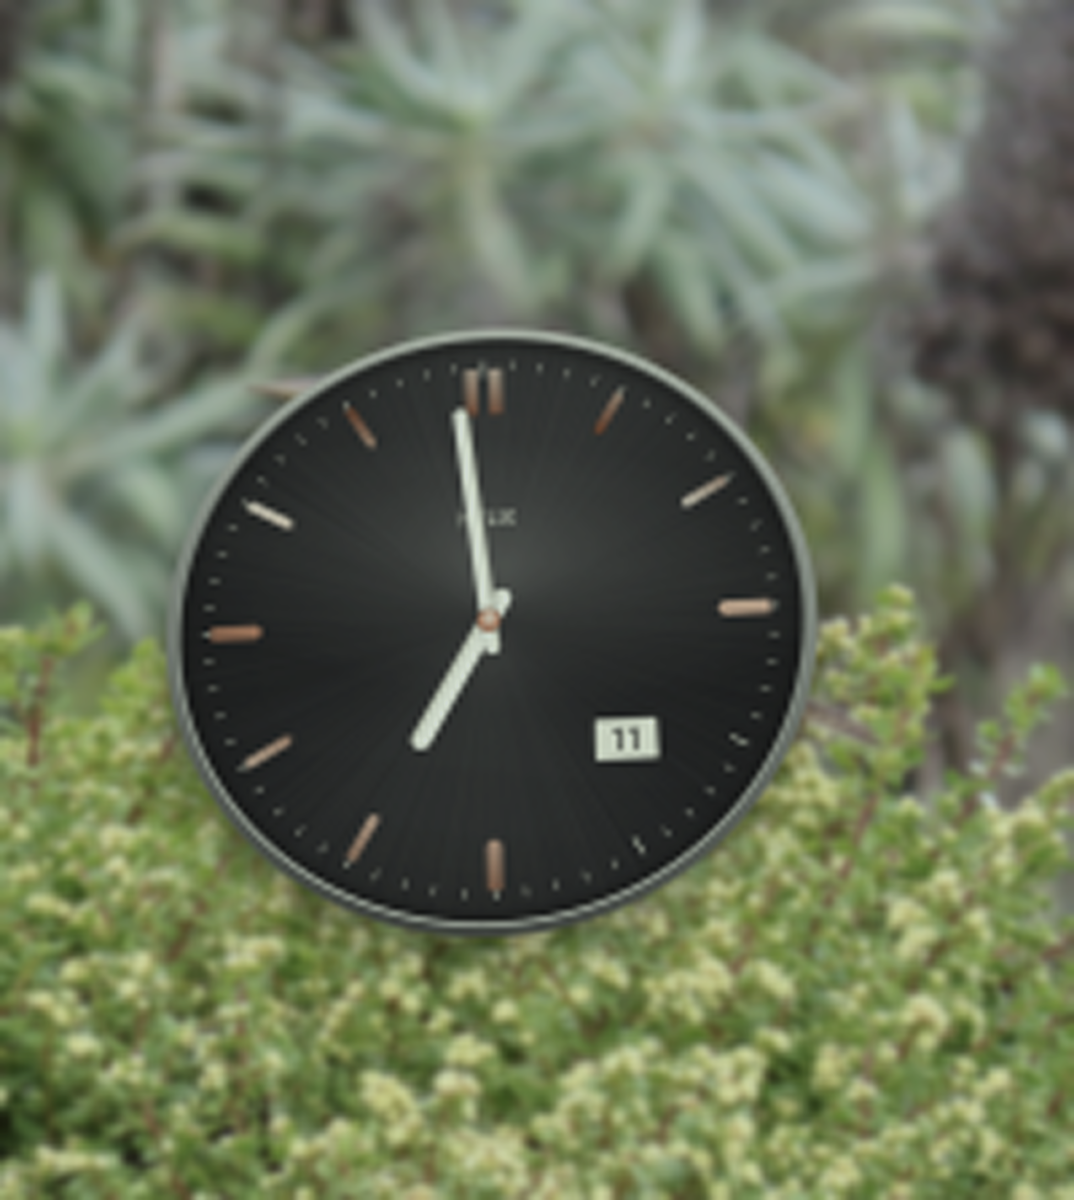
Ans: h=6 m=59
